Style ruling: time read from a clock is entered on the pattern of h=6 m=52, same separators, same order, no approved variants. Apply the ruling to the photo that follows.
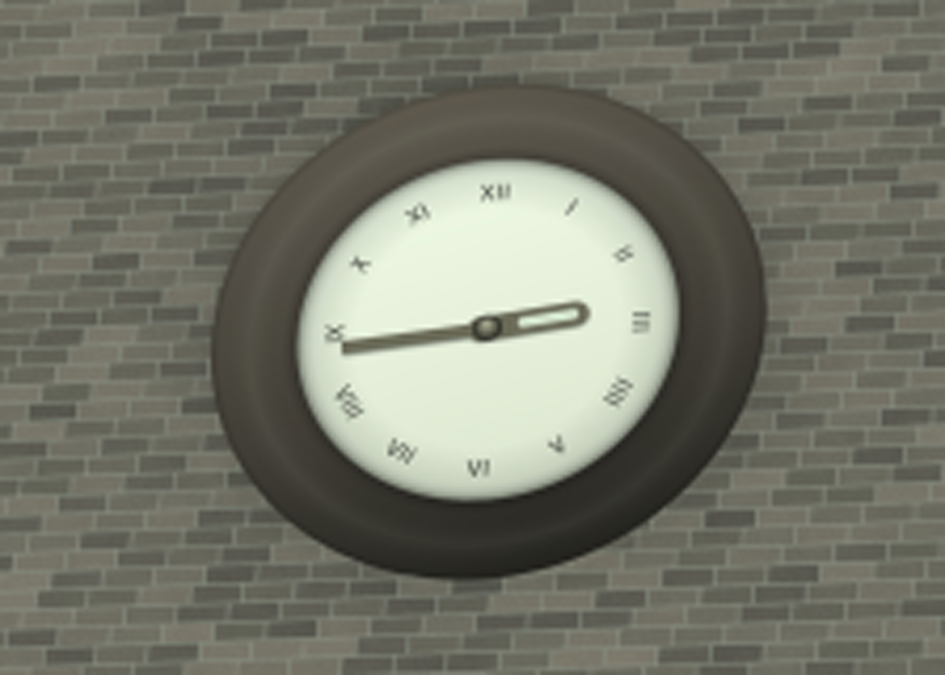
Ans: h=2 m=44
